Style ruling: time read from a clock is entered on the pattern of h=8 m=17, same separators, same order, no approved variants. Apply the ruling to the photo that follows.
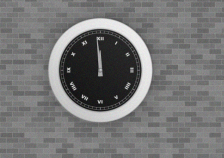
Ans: h=11 m=59
